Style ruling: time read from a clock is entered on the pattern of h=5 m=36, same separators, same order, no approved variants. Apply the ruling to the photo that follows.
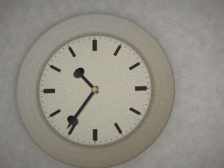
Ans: h=10 m=36
